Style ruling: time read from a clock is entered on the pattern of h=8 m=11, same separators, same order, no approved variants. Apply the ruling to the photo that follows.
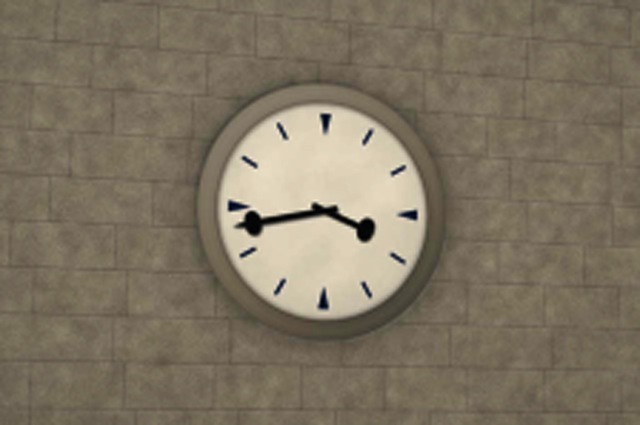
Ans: h=3 m=43
